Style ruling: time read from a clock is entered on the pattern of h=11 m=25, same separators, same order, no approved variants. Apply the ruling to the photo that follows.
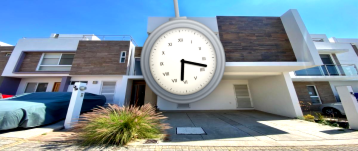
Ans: h=6 m=18
